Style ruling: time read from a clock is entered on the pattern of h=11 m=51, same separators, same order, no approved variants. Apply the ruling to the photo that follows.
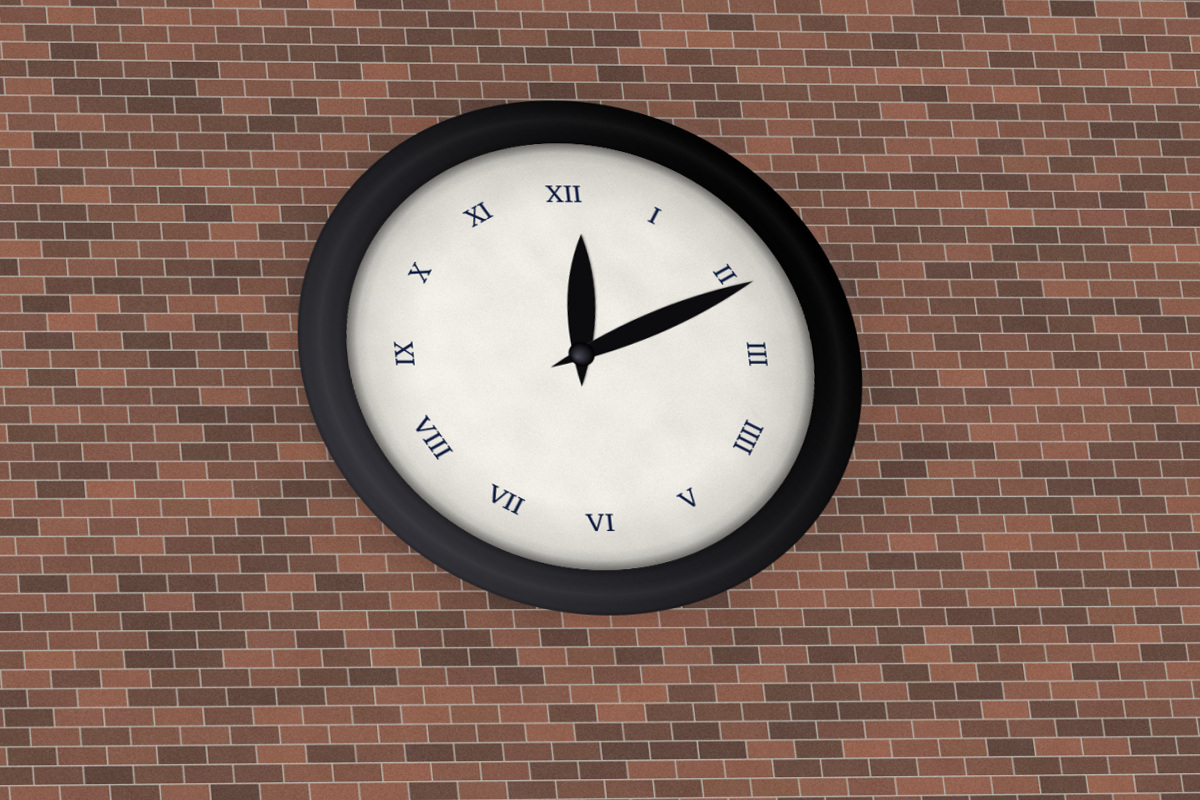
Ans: h=12 m=11
